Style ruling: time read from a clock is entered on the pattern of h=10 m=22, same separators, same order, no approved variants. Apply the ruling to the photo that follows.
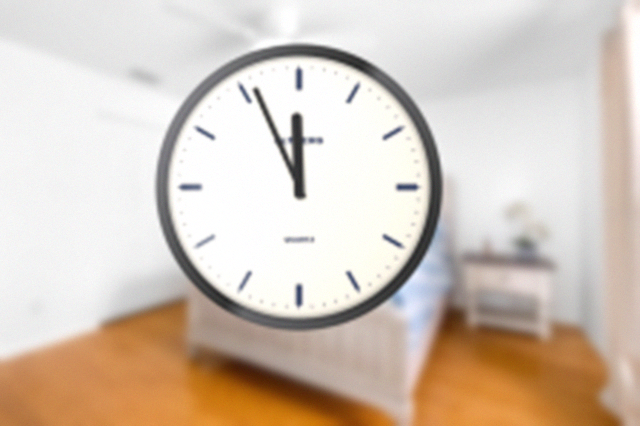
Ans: h=11 m=56
